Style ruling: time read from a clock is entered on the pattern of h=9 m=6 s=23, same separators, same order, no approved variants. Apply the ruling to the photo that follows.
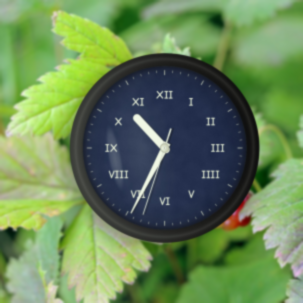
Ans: h=10 m=34 s=33
